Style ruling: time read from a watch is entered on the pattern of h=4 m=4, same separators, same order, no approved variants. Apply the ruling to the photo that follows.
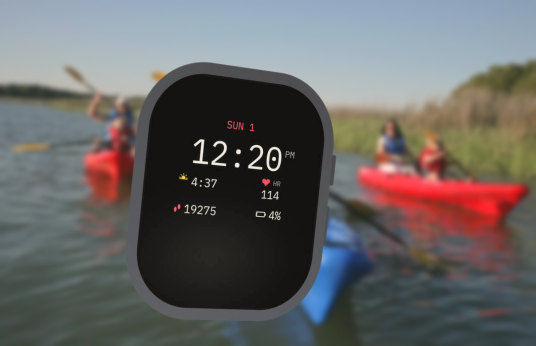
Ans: h=12 m=20
